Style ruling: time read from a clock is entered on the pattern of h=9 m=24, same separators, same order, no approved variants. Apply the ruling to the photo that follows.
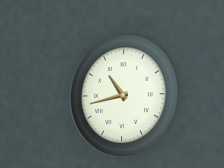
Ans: h=10 m=43
